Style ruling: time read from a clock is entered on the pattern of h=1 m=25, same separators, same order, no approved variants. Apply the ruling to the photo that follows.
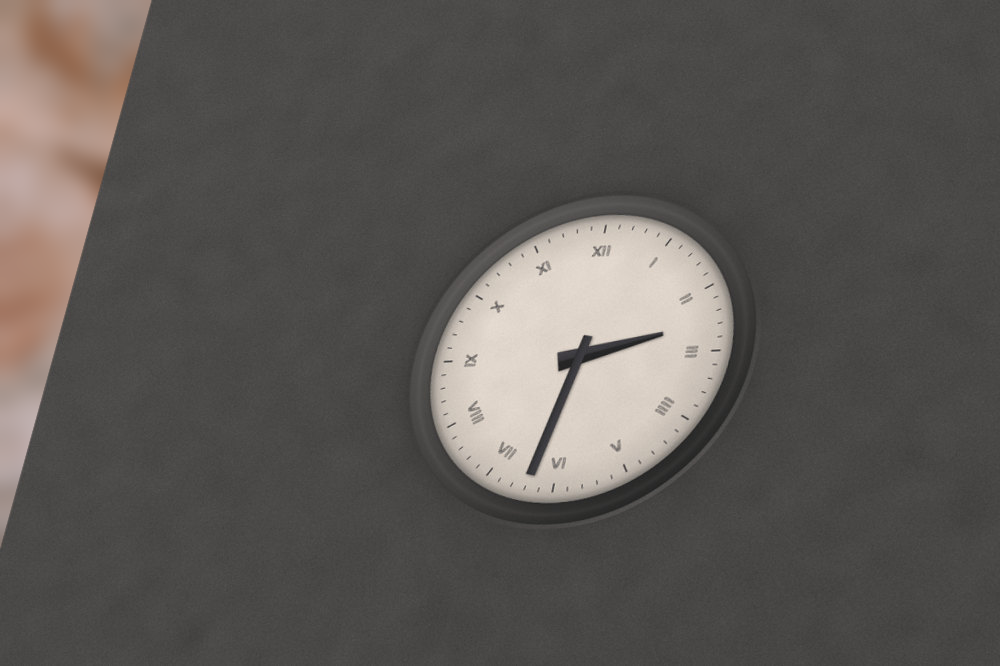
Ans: h=2 m=32
